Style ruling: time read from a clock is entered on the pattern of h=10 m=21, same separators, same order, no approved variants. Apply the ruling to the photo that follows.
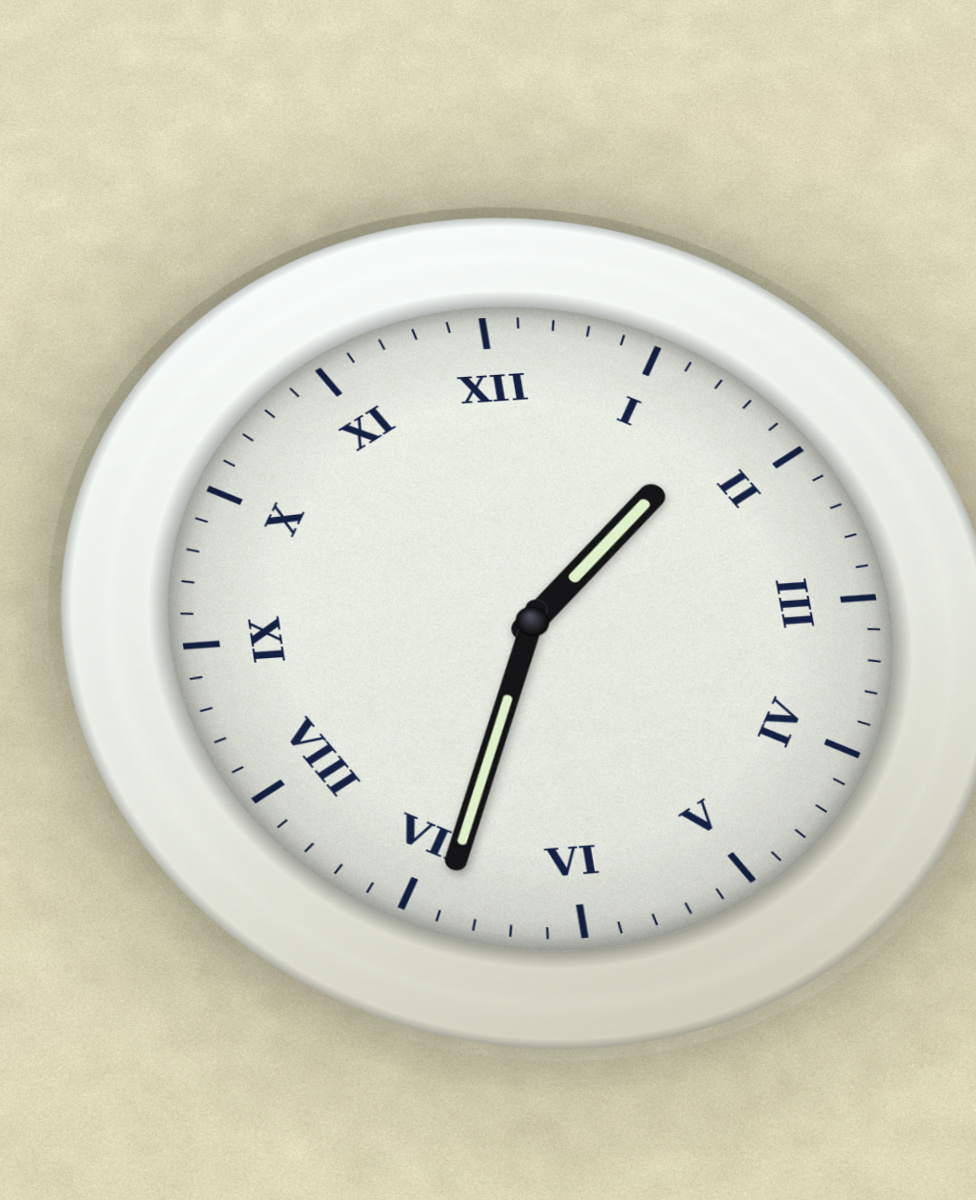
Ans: h=1 m=34
